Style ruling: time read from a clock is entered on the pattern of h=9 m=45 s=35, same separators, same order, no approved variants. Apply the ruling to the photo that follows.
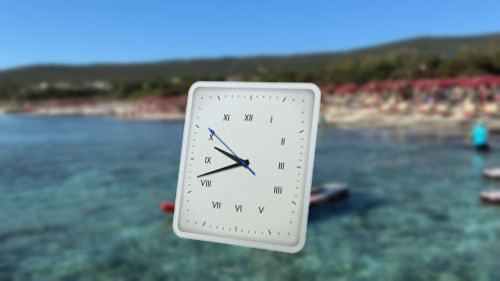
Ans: h=9 m=41 s=51
